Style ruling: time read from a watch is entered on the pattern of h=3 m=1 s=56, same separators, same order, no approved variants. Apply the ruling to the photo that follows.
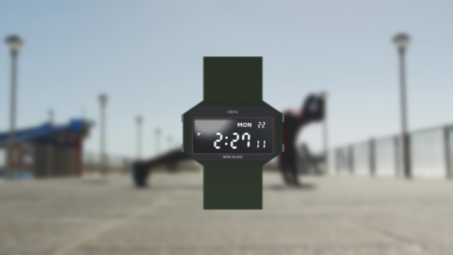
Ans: h=2 m=27 s=11
